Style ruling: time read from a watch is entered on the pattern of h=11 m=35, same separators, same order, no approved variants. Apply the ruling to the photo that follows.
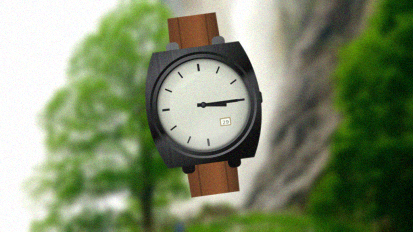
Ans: h=3 m=15
